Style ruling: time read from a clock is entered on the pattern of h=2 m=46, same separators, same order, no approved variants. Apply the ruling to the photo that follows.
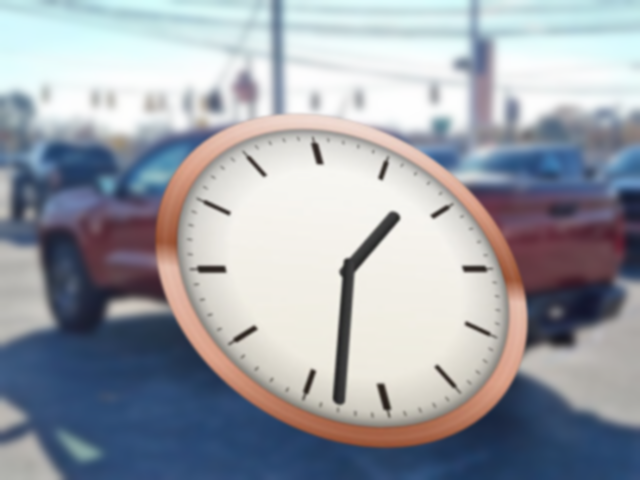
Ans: h=1 m=33
